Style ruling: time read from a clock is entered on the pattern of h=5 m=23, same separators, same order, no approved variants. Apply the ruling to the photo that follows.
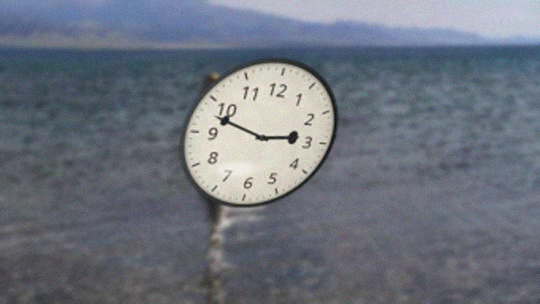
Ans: h=2 m=48
